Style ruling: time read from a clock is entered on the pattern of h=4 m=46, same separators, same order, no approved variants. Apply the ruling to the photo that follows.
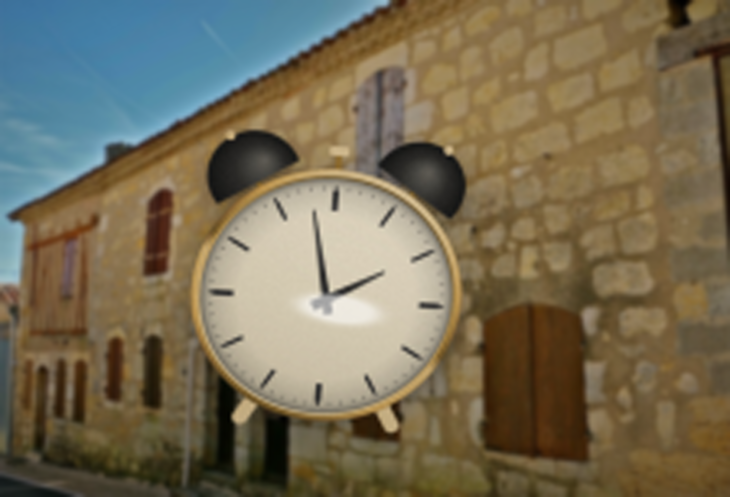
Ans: h=1 m=58
